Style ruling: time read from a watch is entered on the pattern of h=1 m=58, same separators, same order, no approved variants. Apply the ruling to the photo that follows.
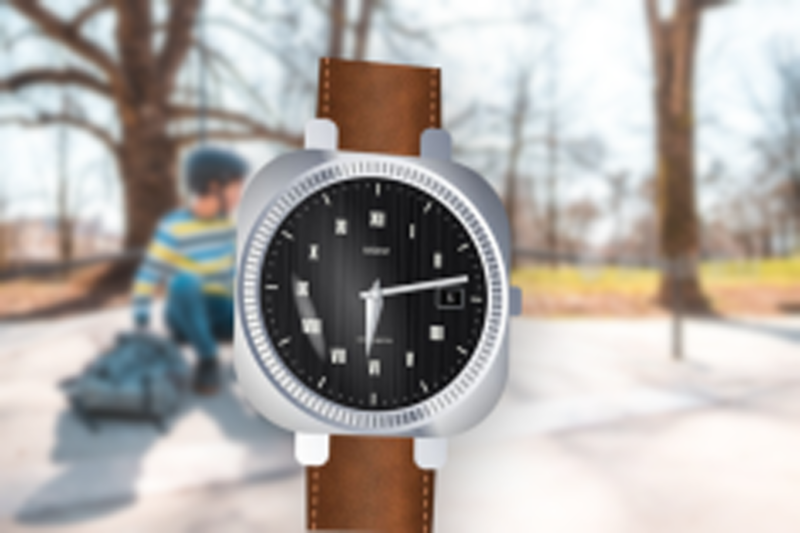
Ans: h=6 m=13
